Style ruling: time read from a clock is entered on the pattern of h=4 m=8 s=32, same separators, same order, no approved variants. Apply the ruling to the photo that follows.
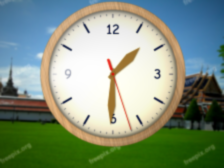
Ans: h=1 m=30 s=27
